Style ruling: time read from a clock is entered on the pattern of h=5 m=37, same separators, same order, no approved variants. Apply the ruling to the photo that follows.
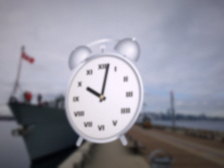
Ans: h=10 m=2
